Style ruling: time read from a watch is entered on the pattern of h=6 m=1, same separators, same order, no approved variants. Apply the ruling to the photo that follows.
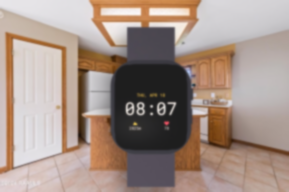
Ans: h=8 m=7
